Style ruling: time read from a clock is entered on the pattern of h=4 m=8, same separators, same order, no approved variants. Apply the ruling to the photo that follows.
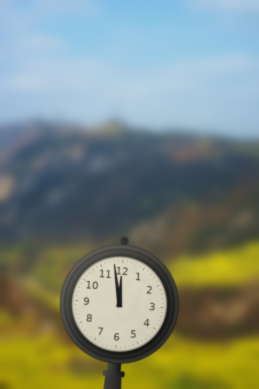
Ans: h=11 m=58
